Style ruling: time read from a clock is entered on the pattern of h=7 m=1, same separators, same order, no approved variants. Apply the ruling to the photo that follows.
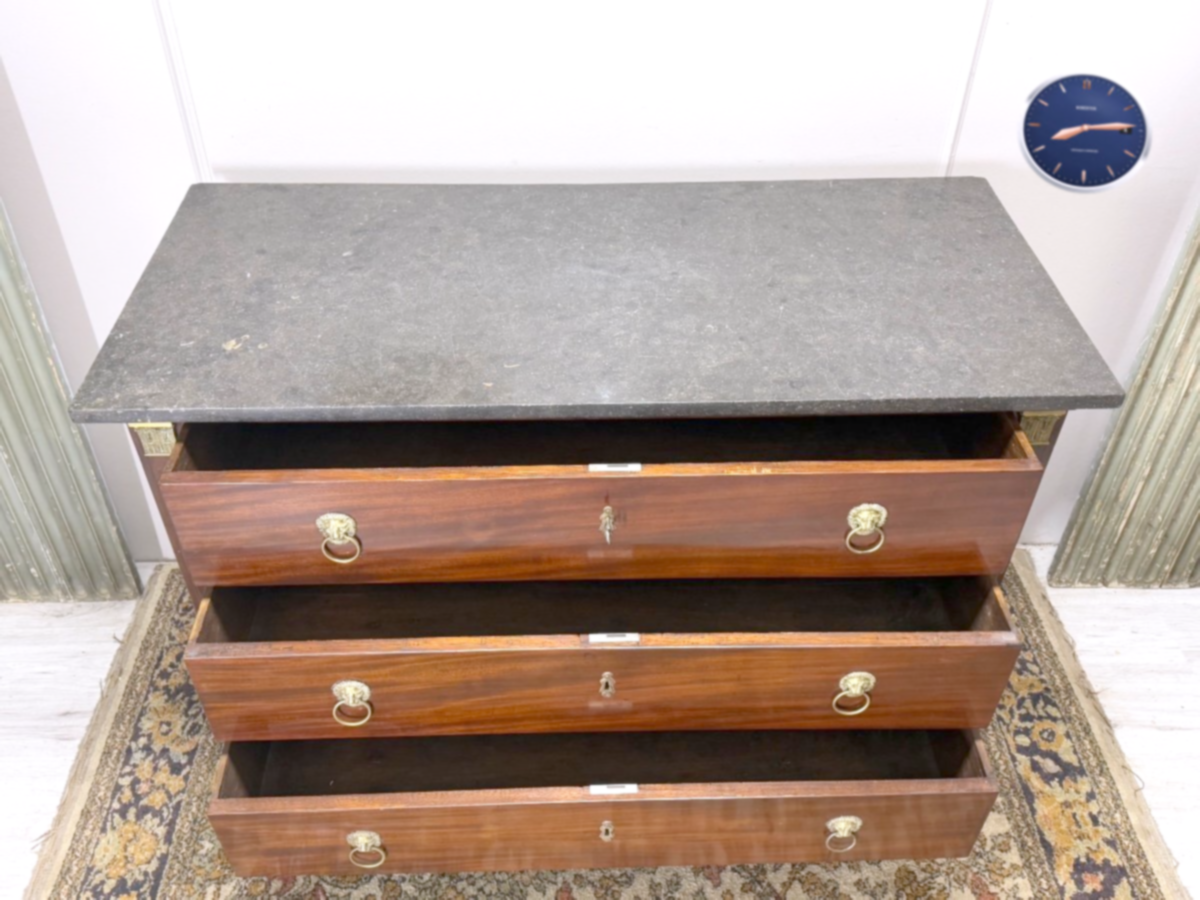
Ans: h=8 m=14
